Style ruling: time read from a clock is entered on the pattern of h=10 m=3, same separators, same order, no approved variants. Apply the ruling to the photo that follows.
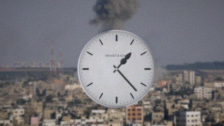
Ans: h=1 m=23
